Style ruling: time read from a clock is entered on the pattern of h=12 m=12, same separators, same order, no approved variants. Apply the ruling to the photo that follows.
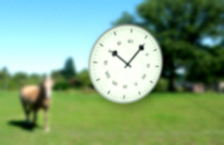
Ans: h=10 m=6
